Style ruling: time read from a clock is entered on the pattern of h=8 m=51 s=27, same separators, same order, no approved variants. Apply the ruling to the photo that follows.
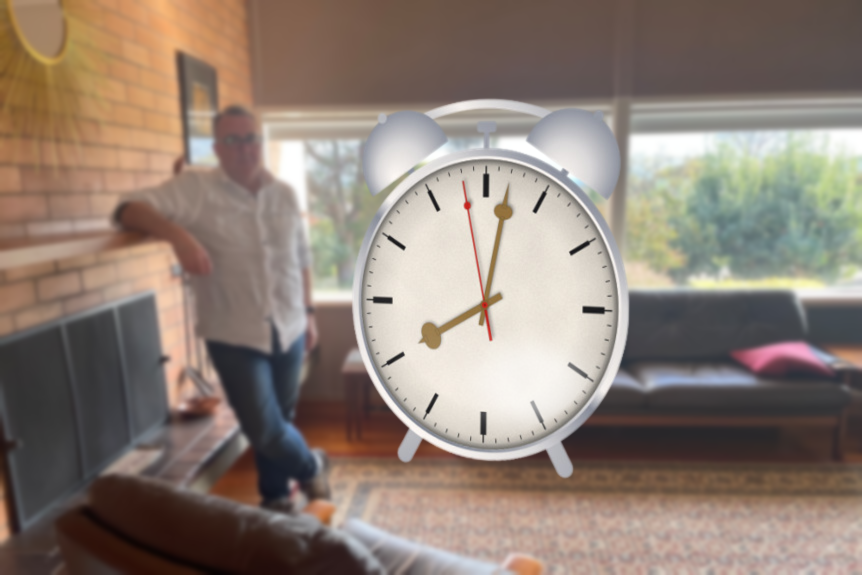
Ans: h=8 m=1 s=58
